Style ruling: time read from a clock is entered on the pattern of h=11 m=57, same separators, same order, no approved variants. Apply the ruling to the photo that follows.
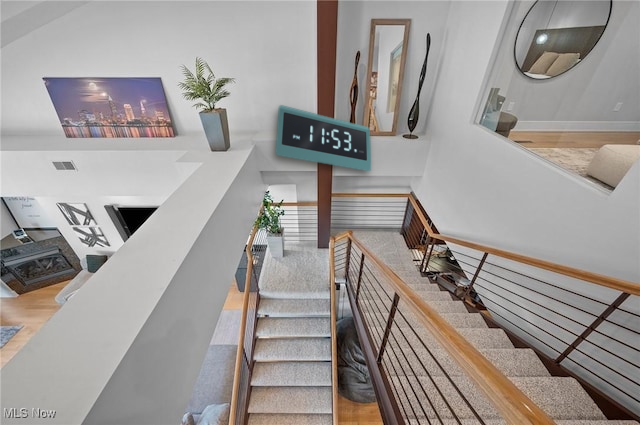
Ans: h=11 m=53
